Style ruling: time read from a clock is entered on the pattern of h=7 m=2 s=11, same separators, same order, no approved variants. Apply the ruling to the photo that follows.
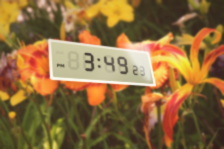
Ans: h=3 m=49 s=23
